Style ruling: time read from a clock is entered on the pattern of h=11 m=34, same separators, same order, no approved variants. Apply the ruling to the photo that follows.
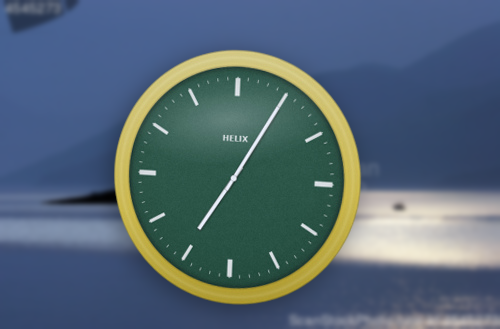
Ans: h=7 m=5
